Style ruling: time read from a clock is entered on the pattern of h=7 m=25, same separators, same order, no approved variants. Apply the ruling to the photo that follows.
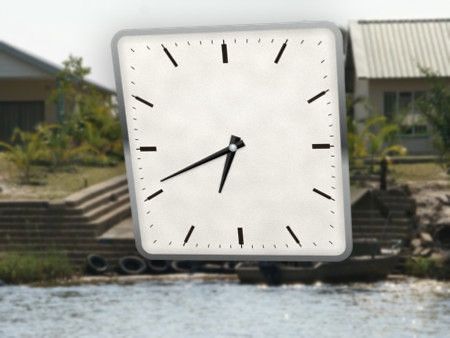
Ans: h=6 m=41
